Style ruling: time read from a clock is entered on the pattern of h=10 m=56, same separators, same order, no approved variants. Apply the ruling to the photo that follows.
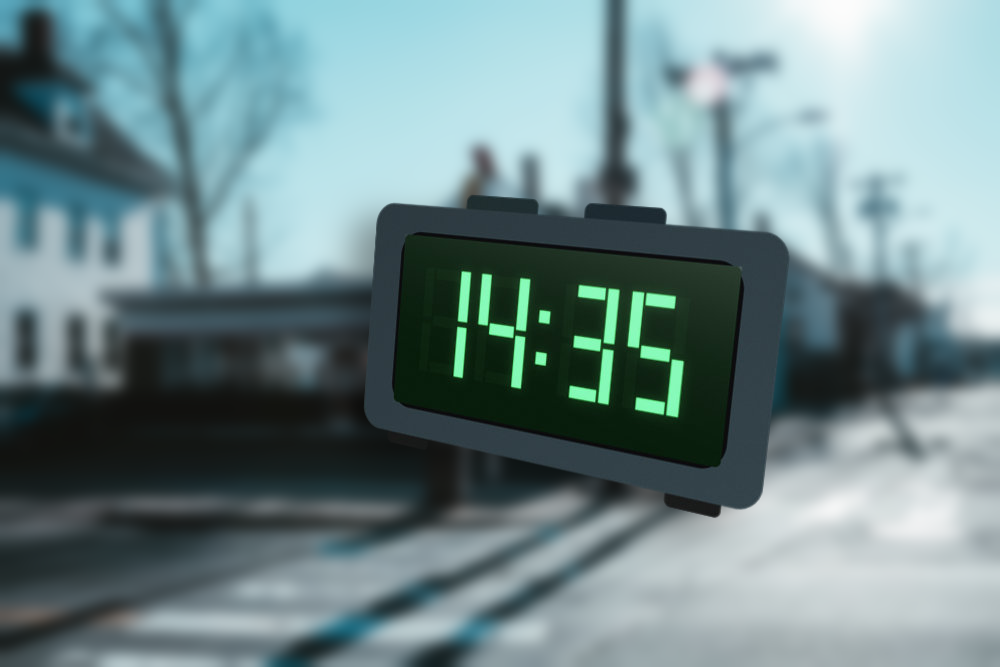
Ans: h=14 m=35
